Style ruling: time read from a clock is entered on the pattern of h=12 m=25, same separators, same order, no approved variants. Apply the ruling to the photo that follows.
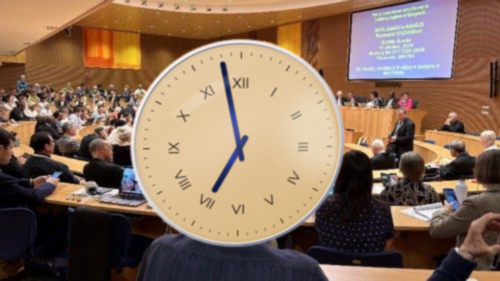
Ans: h=6 m=58
